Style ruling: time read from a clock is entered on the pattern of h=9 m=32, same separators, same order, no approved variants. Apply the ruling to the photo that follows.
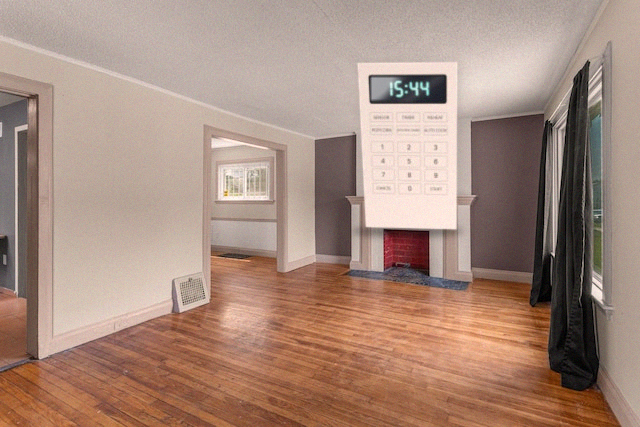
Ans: h=15 m=44
